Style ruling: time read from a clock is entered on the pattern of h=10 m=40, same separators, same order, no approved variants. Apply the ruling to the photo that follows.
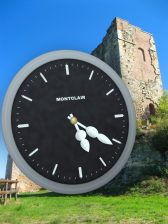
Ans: h=5 m=21
